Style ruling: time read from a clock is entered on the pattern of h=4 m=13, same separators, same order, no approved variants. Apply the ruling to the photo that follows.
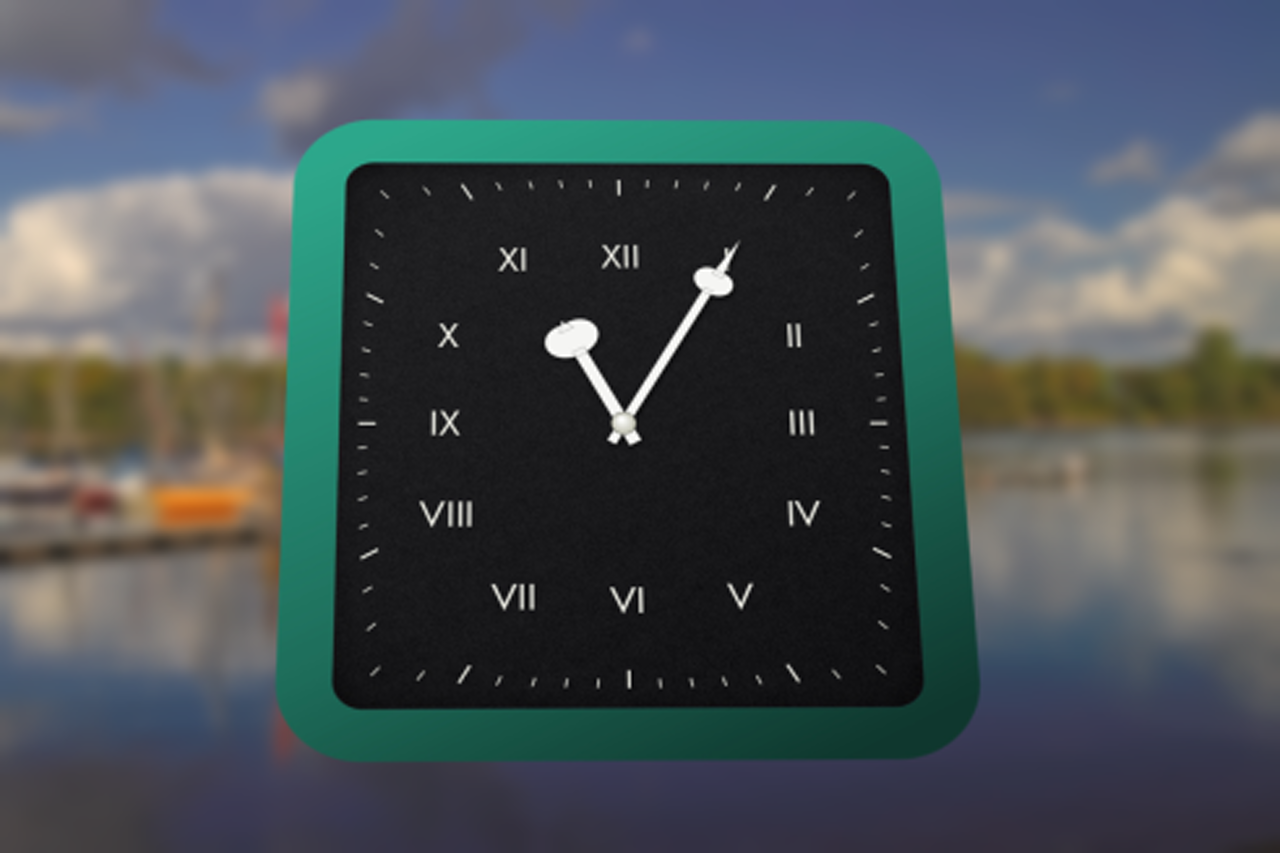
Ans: h=11 m=5
